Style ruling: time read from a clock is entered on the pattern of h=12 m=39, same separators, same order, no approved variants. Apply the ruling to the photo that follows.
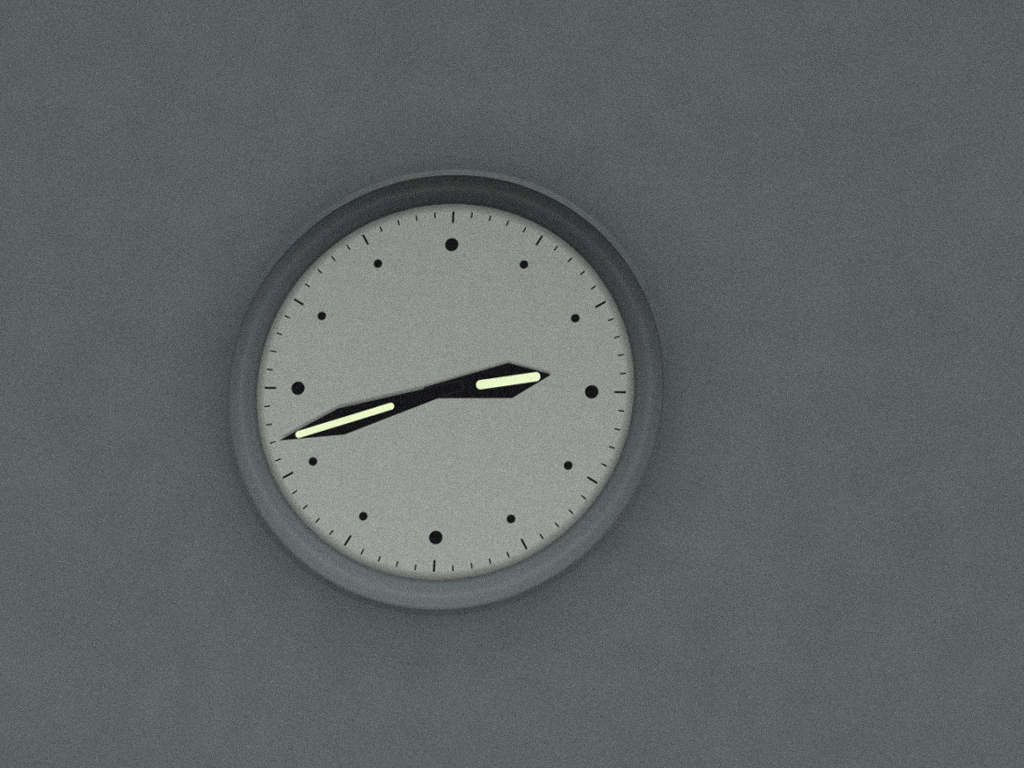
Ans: h=2 m=42
